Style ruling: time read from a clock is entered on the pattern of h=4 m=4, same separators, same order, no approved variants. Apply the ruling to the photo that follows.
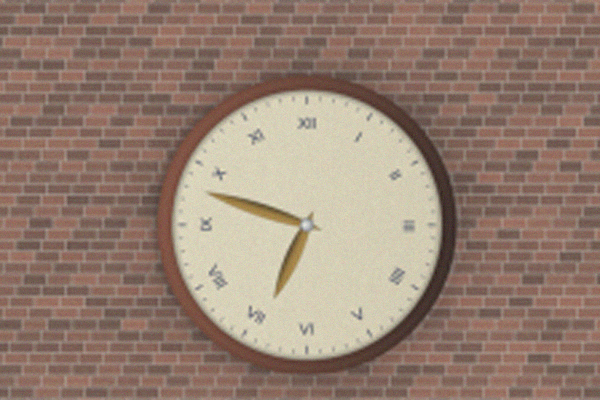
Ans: h=6 m=48
